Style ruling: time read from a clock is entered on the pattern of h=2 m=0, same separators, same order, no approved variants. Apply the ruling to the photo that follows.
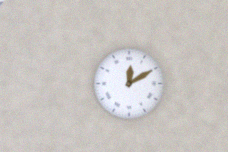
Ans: h=12 m=10
